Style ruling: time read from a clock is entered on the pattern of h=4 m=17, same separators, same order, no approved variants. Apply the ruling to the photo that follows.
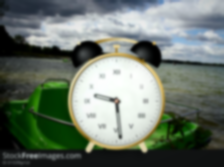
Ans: h=9 m=29
